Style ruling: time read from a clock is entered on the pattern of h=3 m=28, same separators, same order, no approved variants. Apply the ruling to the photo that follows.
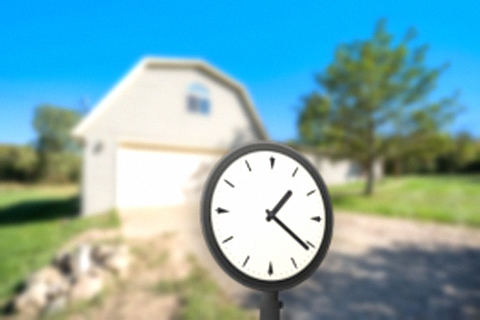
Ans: h=1 m=21
